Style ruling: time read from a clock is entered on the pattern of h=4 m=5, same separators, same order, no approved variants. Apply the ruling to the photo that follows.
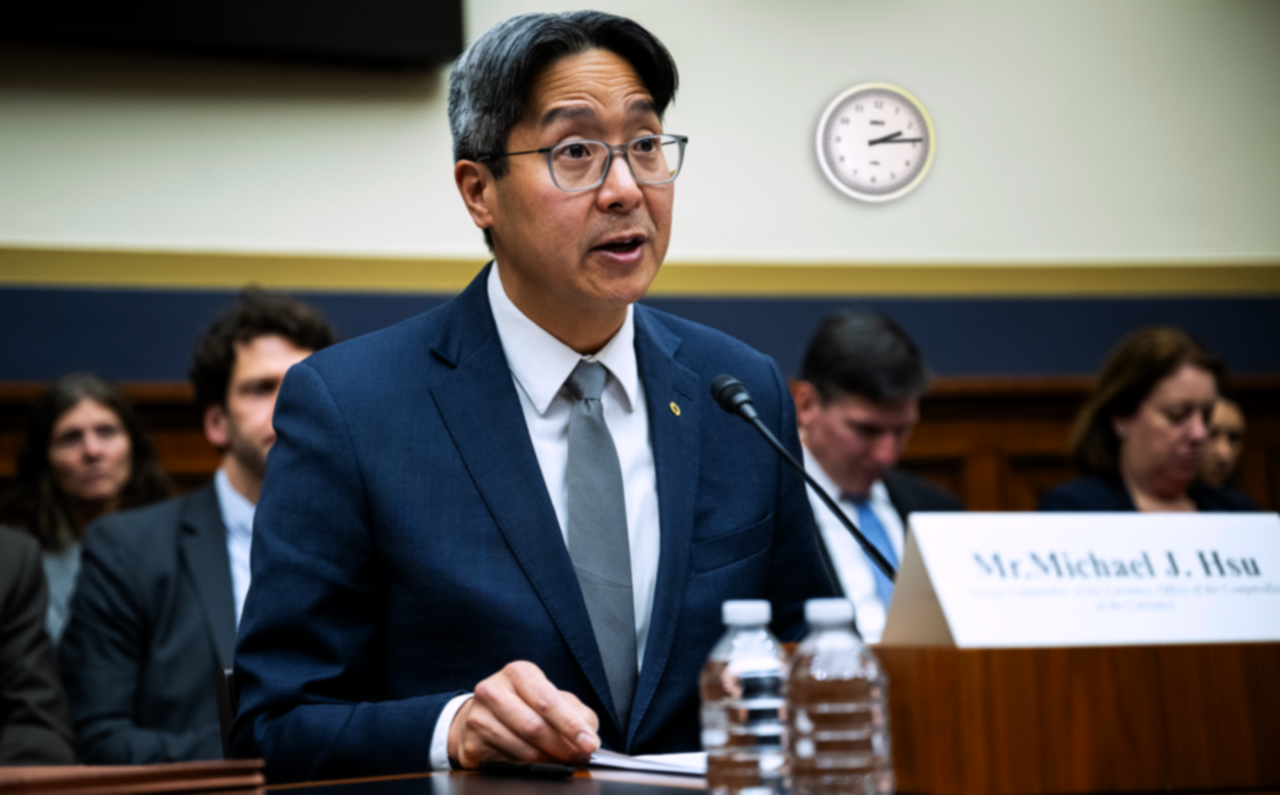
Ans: h=2 m=14
